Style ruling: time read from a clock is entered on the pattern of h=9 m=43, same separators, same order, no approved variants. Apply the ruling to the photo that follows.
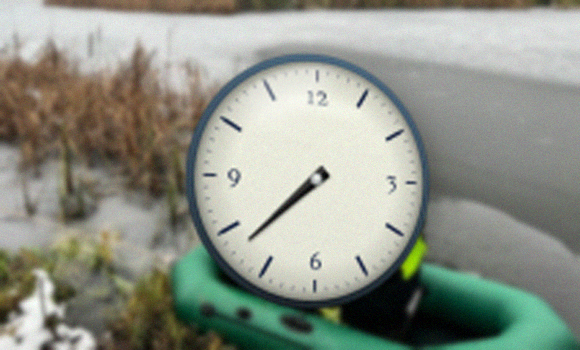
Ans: h=7 m=38
